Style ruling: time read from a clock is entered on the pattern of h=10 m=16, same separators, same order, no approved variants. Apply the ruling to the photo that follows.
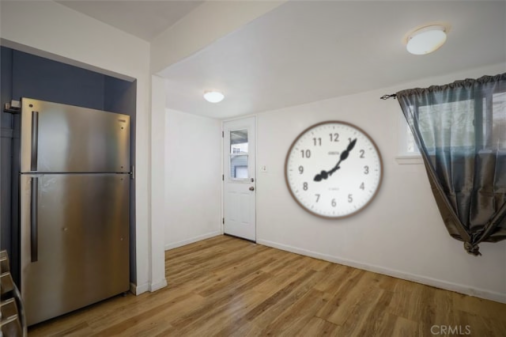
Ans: h=8 m=6
